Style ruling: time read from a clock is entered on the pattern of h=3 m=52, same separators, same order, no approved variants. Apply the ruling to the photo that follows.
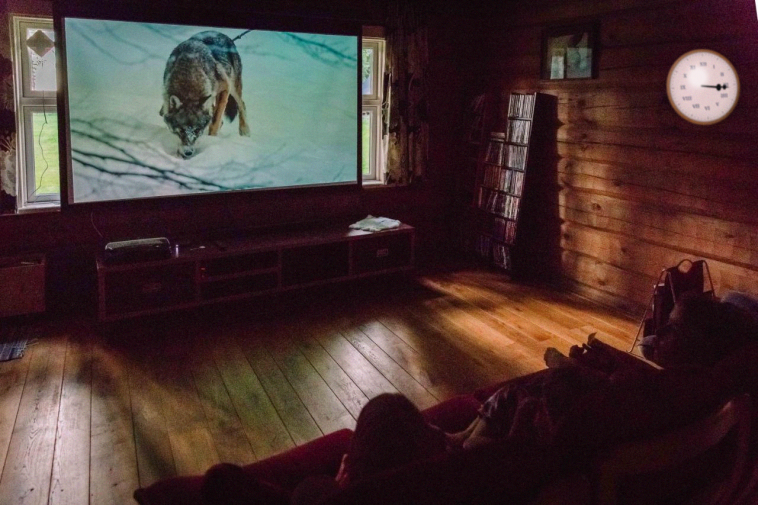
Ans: h=3 m=16
